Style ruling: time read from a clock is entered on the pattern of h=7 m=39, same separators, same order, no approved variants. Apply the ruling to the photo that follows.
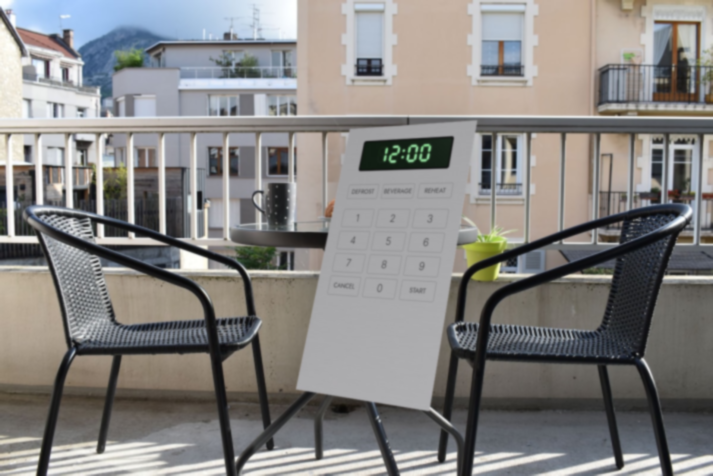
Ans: h=12 m=0
